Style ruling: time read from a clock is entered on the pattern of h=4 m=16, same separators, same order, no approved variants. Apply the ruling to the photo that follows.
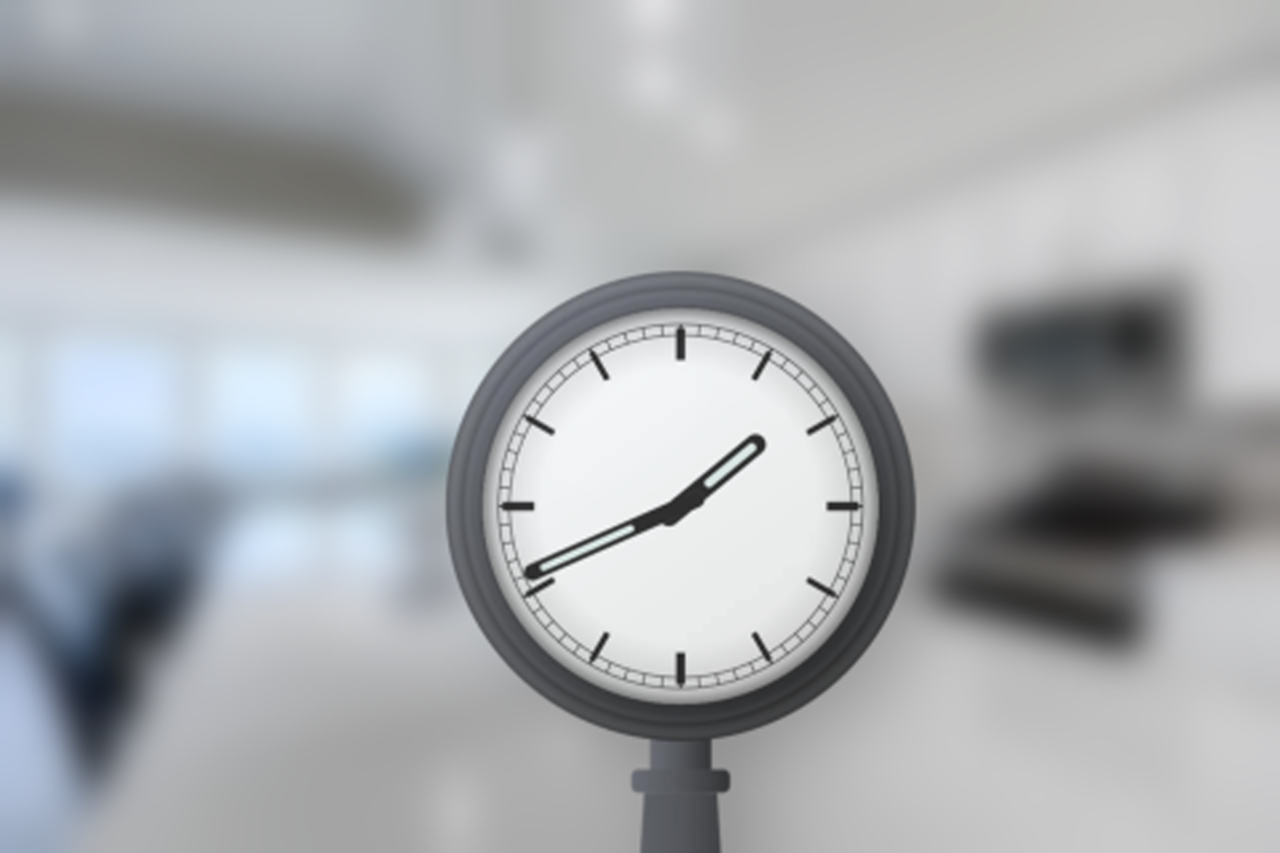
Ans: h=1 m=41
